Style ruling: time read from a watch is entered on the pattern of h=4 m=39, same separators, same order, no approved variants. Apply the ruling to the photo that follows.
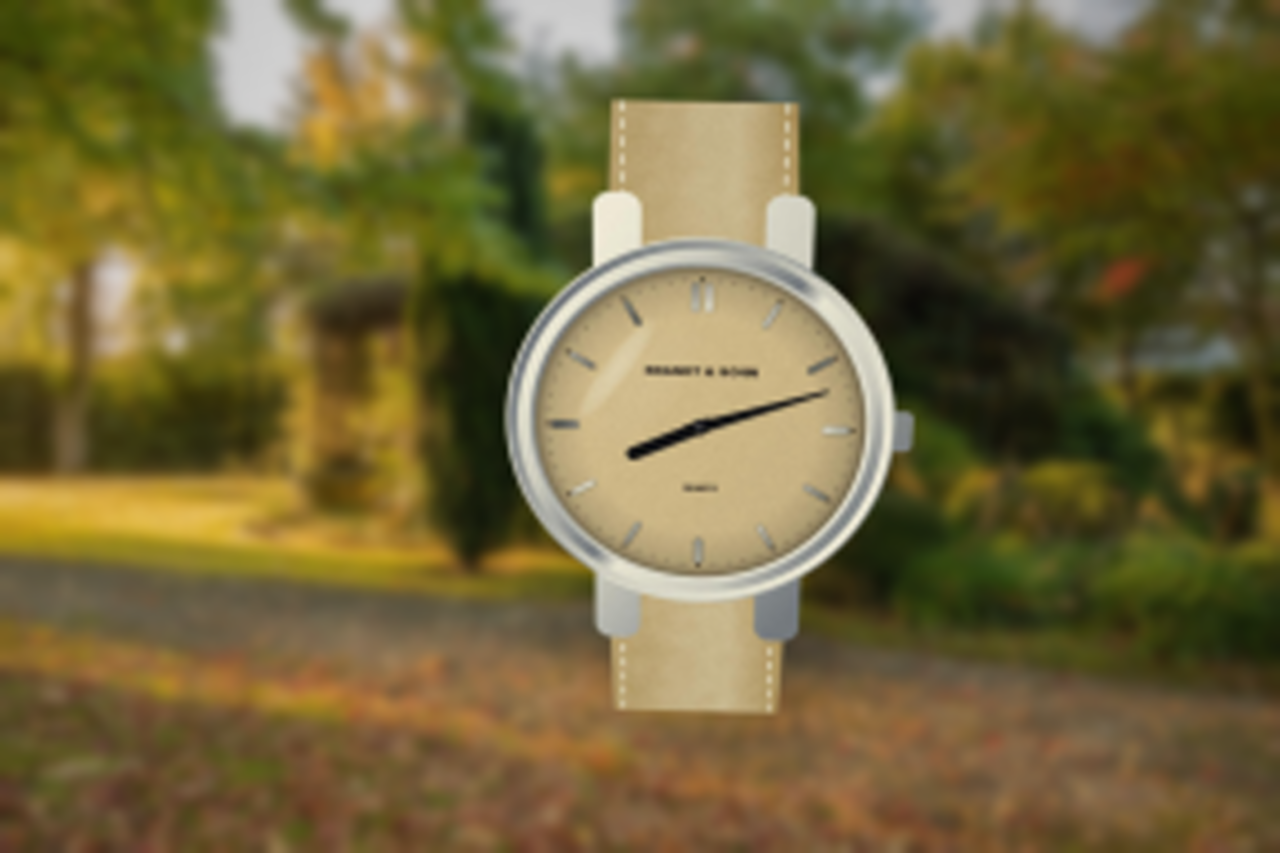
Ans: h=8 m=12
